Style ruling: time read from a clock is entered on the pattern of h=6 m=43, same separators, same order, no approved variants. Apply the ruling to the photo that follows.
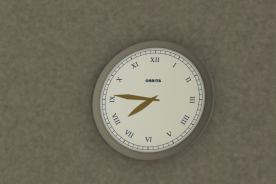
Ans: h=7 m=46
